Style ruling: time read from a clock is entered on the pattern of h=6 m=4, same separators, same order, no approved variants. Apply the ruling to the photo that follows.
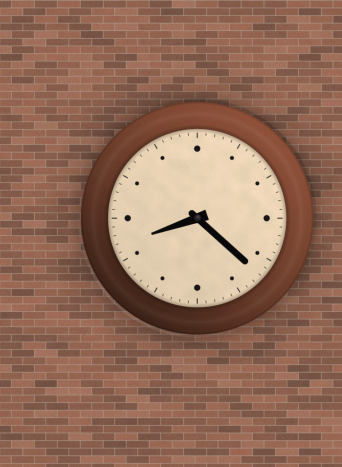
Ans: h=8 m=22
